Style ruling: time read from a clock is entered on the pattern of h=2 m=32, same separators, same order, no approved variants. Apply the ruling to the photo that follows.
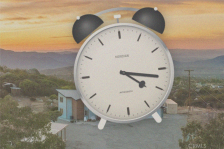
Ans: h=4 m=17
